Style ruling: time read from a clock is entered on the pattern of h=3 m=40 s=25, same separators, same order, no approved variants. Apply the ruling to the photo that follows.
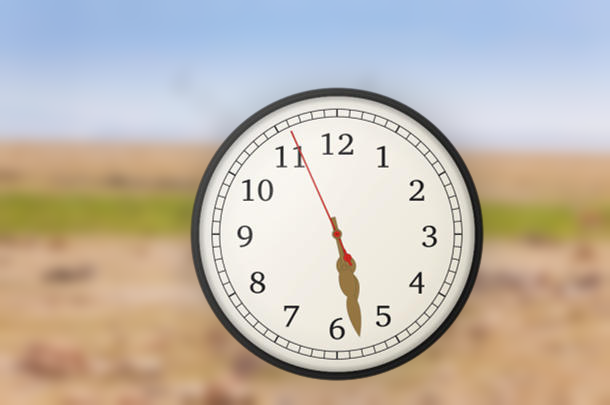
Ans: h=5 m=27 s=56
